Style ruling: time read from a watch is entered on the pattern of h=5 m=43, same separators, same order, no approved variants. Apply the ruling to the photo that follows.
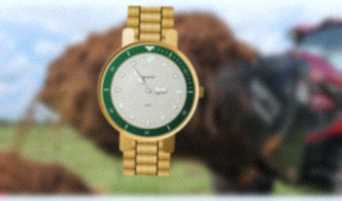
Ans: h=2 m=54
